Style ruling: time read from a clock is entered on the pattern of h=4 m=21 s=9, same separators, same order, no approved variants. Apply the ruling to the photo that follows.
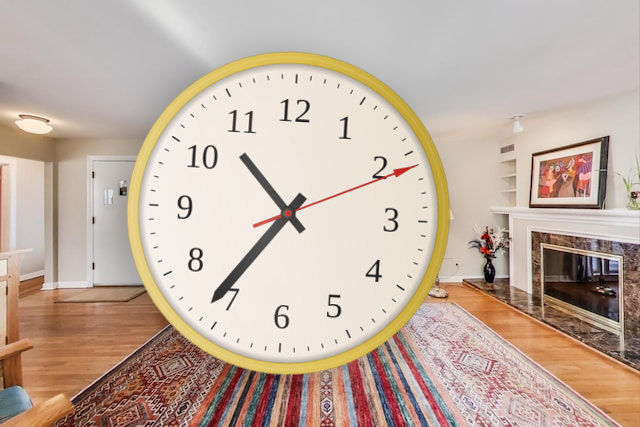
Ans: h=10 m=36 s=11
